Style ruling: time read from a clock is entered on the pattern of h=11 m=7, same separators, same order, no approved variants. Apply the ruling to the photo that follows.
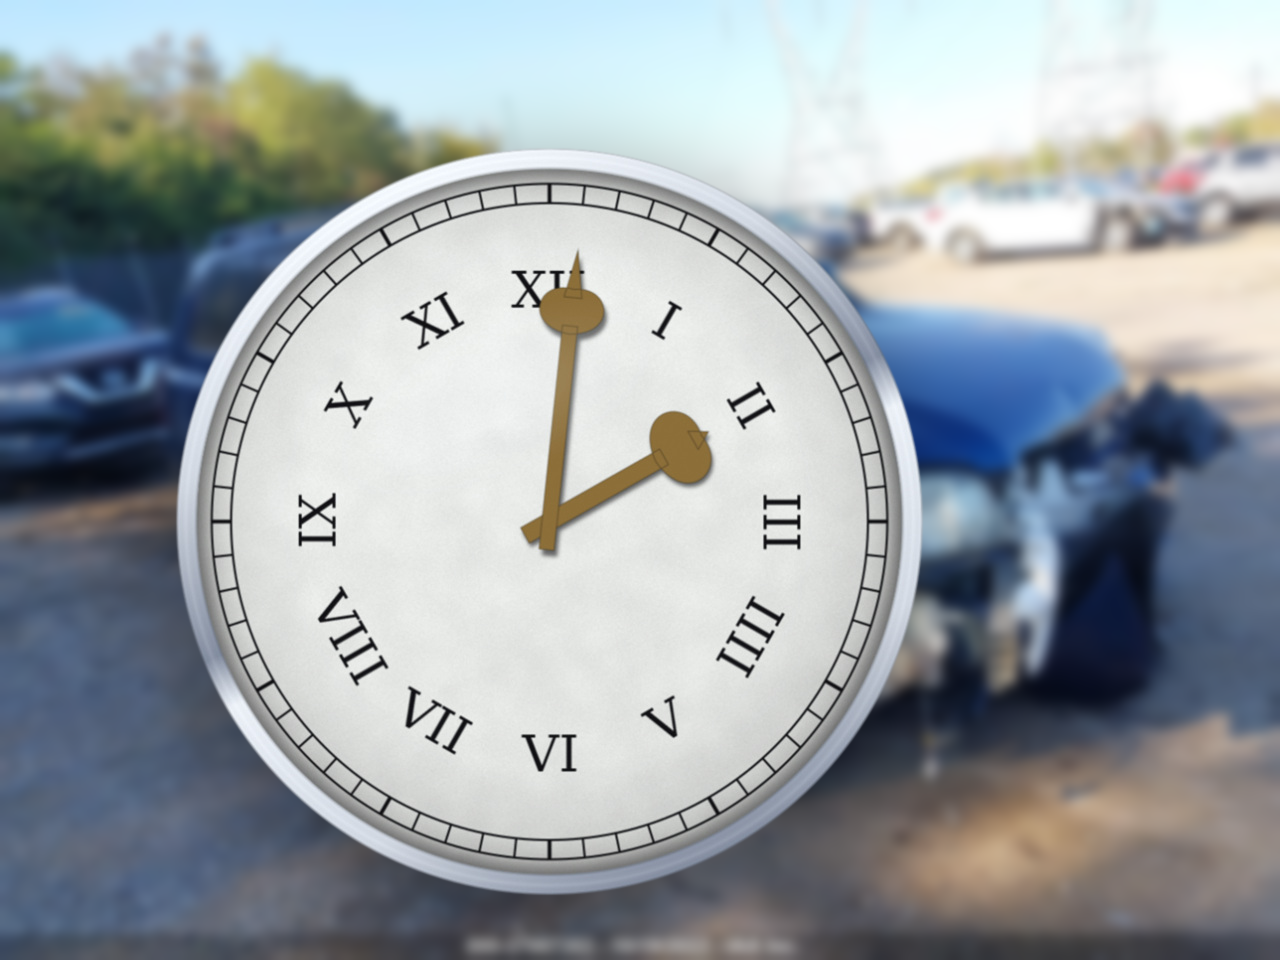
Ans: h=2 m=1
